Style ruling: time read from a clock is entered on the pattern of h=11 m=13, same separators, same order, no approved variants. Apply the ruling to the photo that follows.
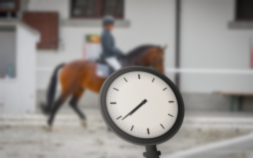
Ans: h=7 m=39
